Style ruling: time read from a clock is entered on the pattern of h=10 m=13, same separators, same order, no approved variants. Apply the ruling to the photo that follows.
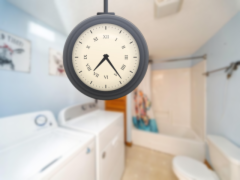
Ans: h=7 m=24
